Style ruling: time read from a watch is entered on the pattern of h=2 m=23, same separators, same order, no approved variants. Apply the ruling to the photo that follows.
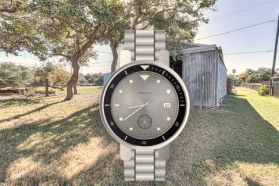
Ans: h=8 m=39
